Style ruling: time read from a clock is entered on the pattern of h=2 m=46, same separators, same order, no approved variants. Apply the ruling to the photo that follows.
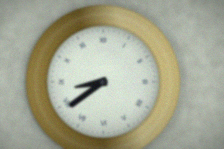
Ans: h=8 m=39
